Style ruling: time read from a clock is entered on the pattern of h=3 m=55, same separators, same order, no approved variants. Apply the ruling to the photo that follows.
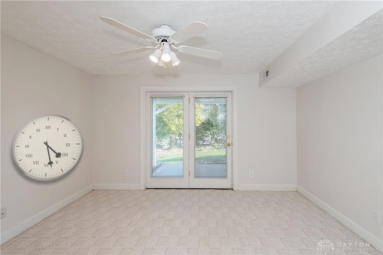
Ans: h=4 m=28
